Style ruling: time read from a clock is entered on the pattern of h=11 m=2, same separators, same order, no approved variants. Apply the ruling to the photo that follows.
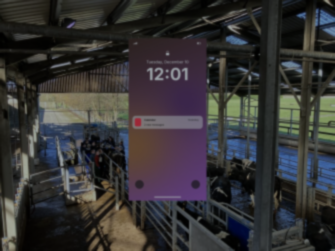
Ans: h=12 m=1
